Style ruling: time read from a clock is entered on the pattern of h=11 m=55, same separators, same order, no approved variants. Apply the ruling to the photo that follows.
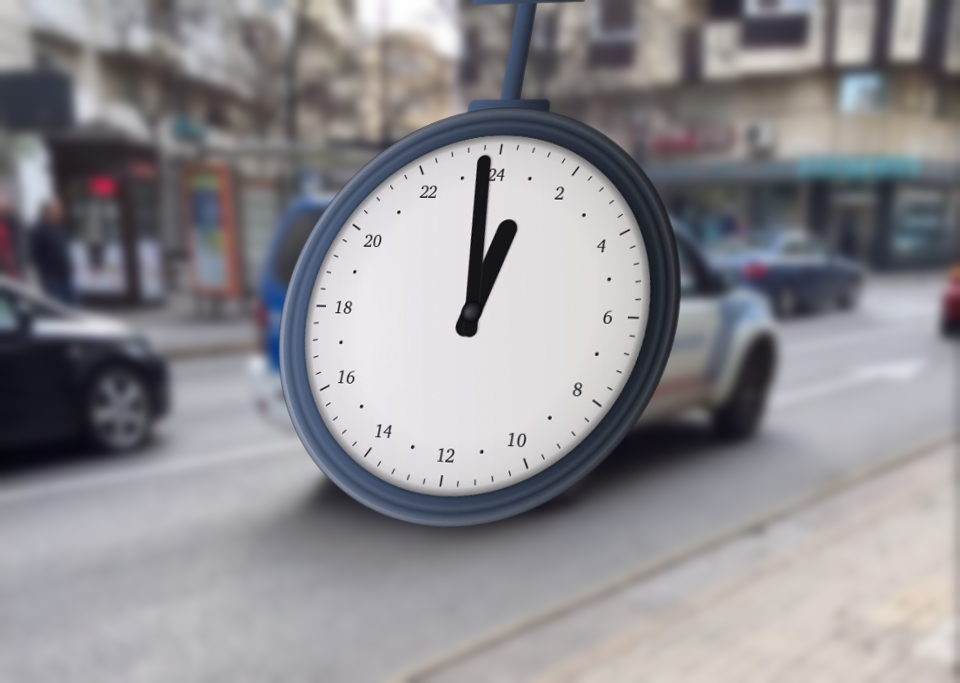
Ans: h=0 m=59
